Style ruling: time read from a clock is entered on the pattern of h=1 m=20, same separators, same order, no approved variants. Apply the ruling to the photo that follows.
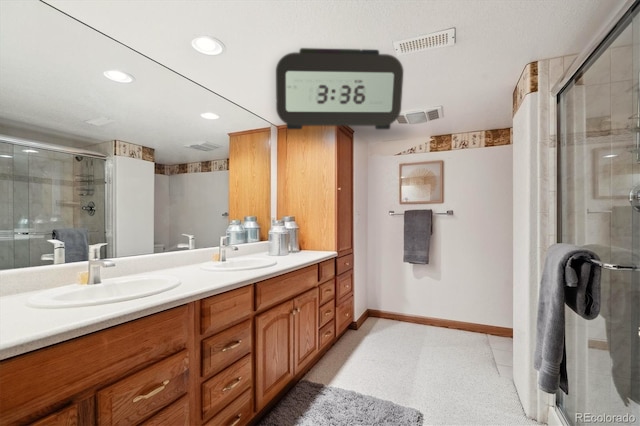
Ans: h=3 m=36
